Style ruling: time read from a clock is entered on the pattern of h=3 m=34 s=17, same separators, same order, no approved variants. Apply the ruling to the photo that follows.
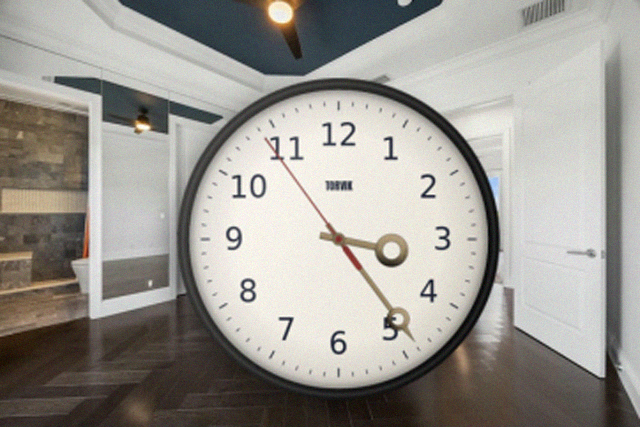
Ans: h=3 m=23 s=54
